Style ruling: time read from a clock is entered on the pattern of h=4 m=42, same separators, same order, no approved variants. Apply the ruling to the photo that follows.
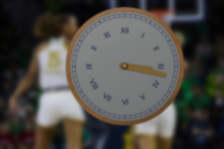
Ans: h=3 m=17
